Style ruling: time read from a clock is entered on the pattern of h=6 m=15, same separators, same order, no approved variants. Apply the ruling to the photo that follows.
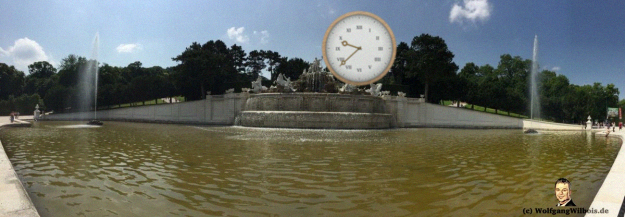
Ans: h=9 m=38
